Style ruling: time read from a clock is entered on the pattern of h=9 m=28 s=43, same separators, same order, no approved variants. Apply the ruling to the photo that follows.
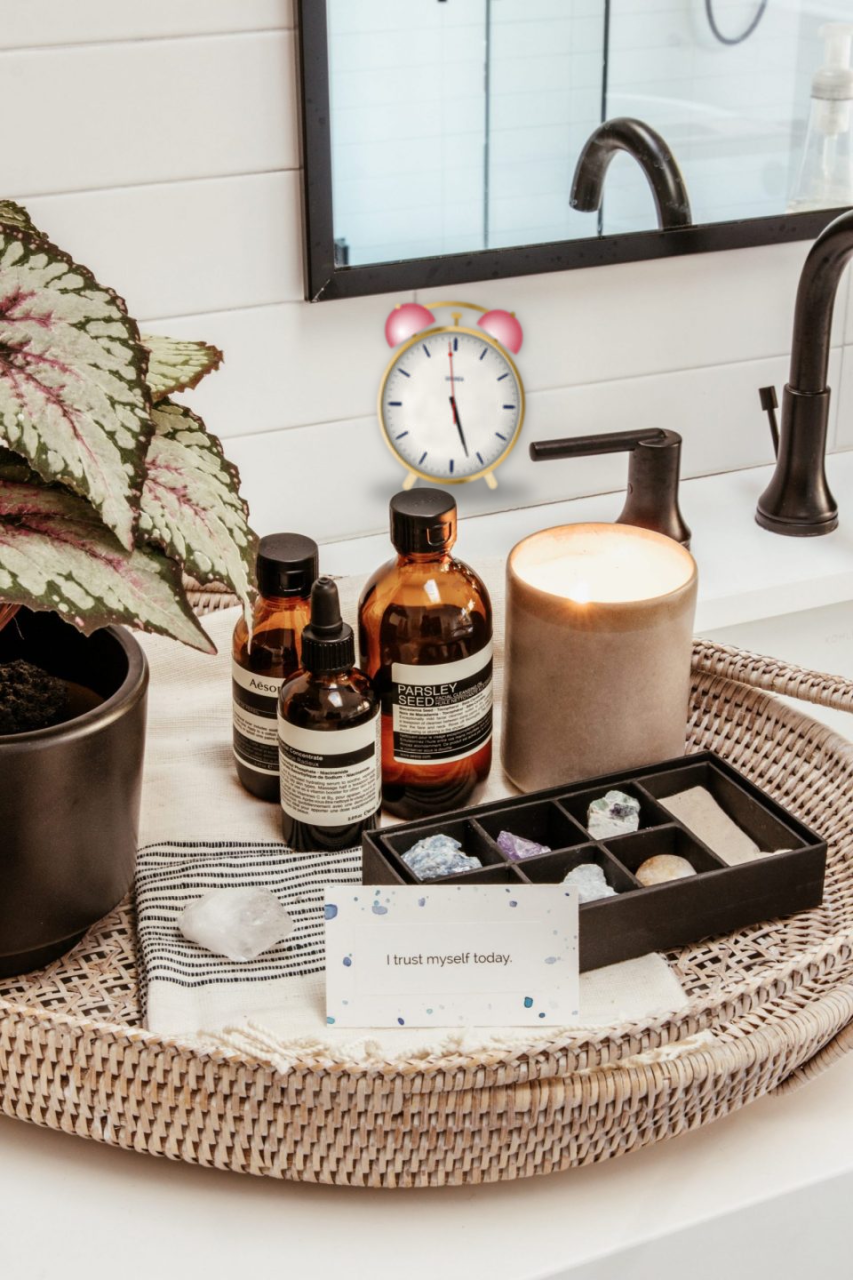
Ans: h=5 m=26 s=59
